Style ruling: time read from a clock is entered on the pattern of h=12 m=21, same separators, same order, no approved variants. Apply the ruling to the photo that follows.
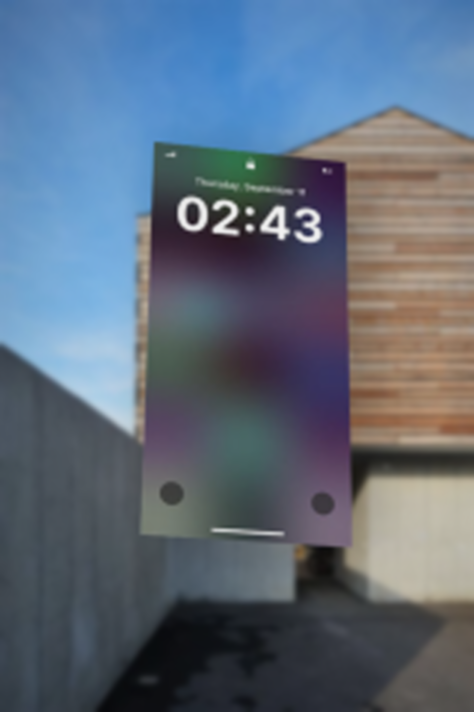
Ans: h=2 m=43
